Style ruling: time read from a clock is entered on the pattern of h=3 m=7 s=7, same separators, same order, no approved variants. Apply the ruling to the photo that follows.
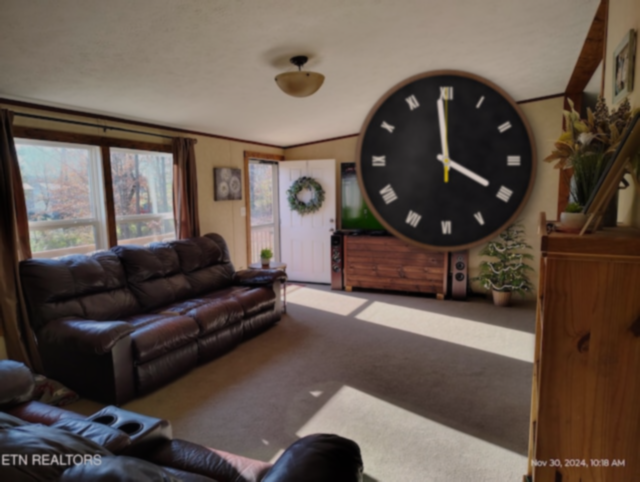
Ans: h=3 m=59 s=0
